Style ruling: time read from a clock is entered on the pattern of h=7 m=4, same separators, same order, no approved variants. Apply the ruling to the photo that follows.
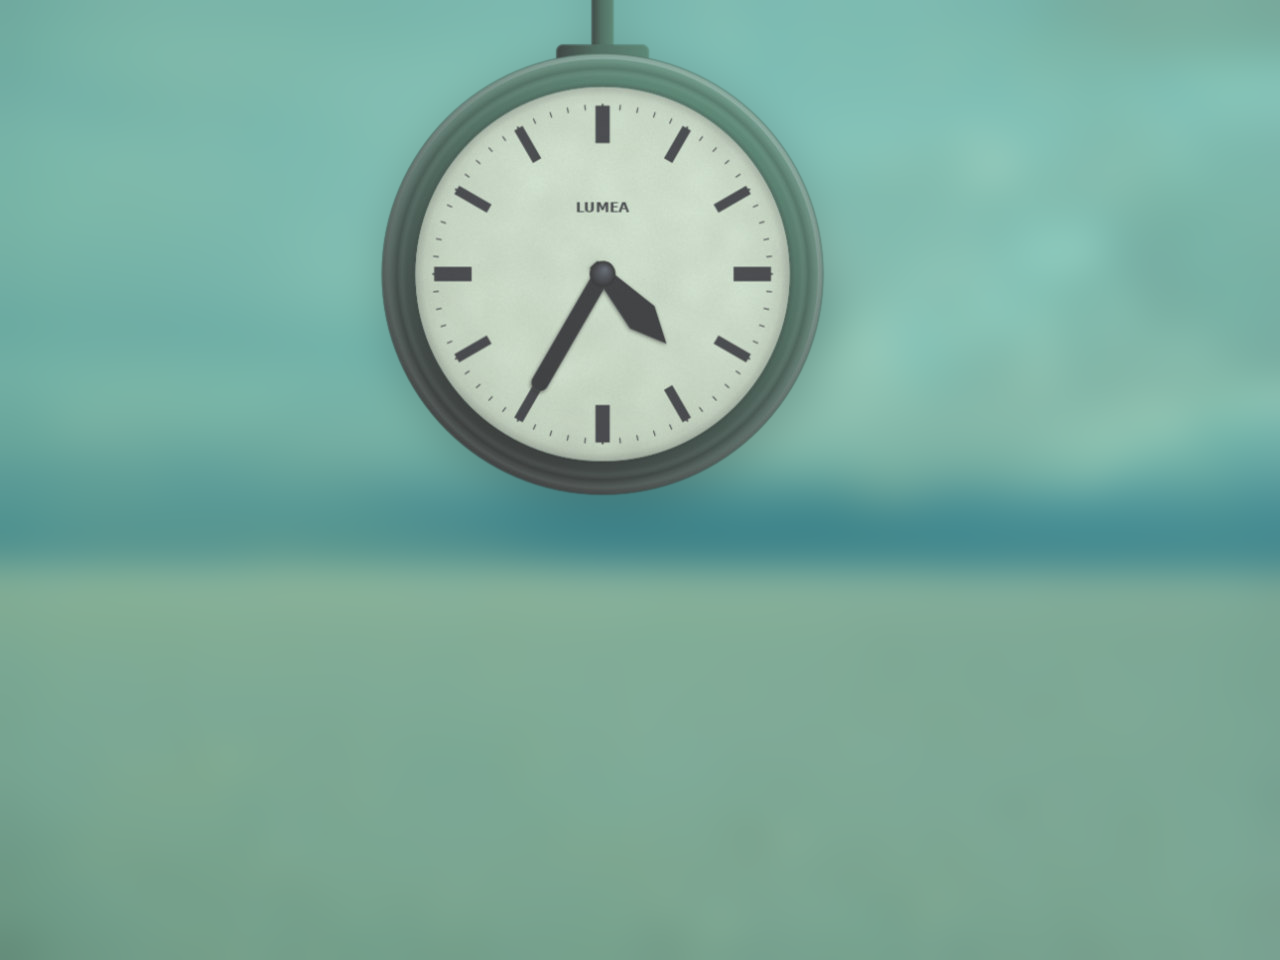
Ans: h=4 m=35
